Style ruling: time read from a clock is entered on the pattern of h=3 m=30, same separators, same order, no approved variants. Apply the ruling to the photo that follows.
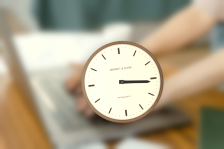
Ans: h=3 m=16
